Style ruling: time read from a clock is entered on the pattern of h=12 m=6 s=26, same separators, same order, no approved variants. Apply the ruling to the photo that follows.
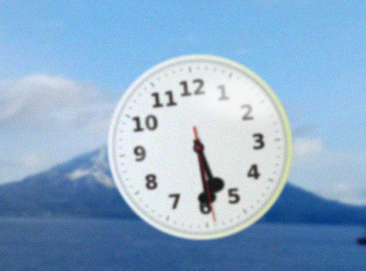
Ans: h=5 m=29 s=29
